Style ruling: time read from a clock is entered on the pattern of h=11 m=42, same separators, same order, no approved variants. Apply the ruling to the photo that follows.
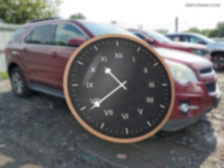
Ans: h=10 m=39
